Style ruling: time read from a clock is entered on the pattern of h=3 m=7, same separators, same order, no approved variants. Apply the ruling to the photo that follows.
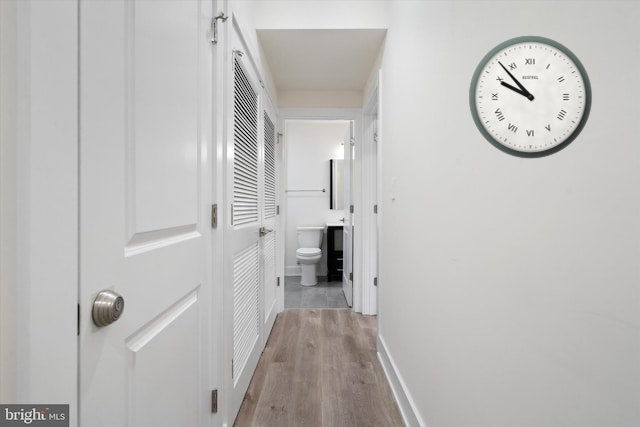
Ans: h=9 m=53
